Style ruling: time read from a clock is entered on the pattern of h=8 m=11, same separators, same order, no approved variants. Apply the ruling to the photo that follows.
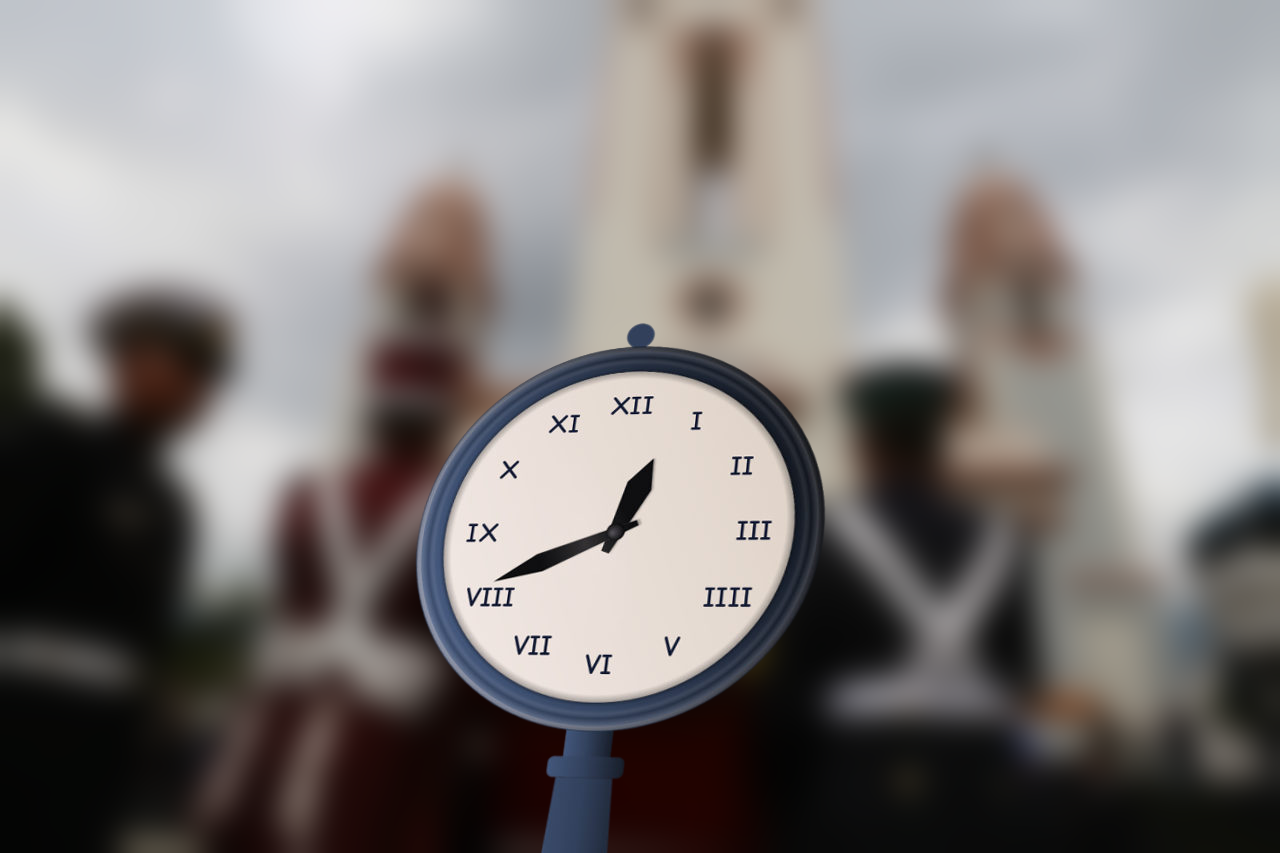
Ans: h=12 m=41
